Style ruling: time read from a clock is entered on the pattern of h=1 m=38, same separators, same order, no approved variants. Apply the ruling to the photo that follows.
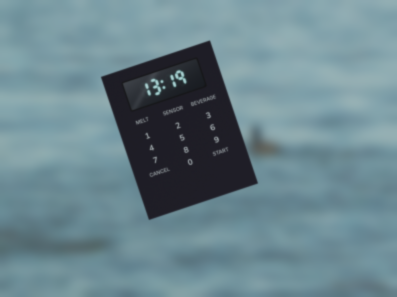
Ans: h=13 m=19
